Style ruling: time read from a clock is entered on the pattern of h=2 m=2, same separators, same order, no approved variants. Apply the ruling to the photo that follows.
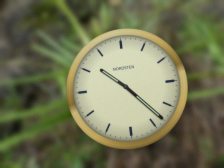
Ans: h=10 m=23
